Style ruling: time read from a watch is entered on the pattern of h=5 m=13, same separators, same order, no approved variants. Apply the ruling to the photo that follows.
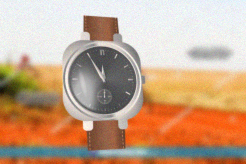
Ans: h=11 m=55
